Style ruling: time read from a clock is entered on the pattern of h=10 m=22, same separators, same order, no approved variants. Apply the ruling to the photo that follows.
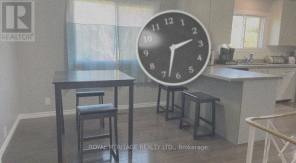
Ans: h=2 m=33
